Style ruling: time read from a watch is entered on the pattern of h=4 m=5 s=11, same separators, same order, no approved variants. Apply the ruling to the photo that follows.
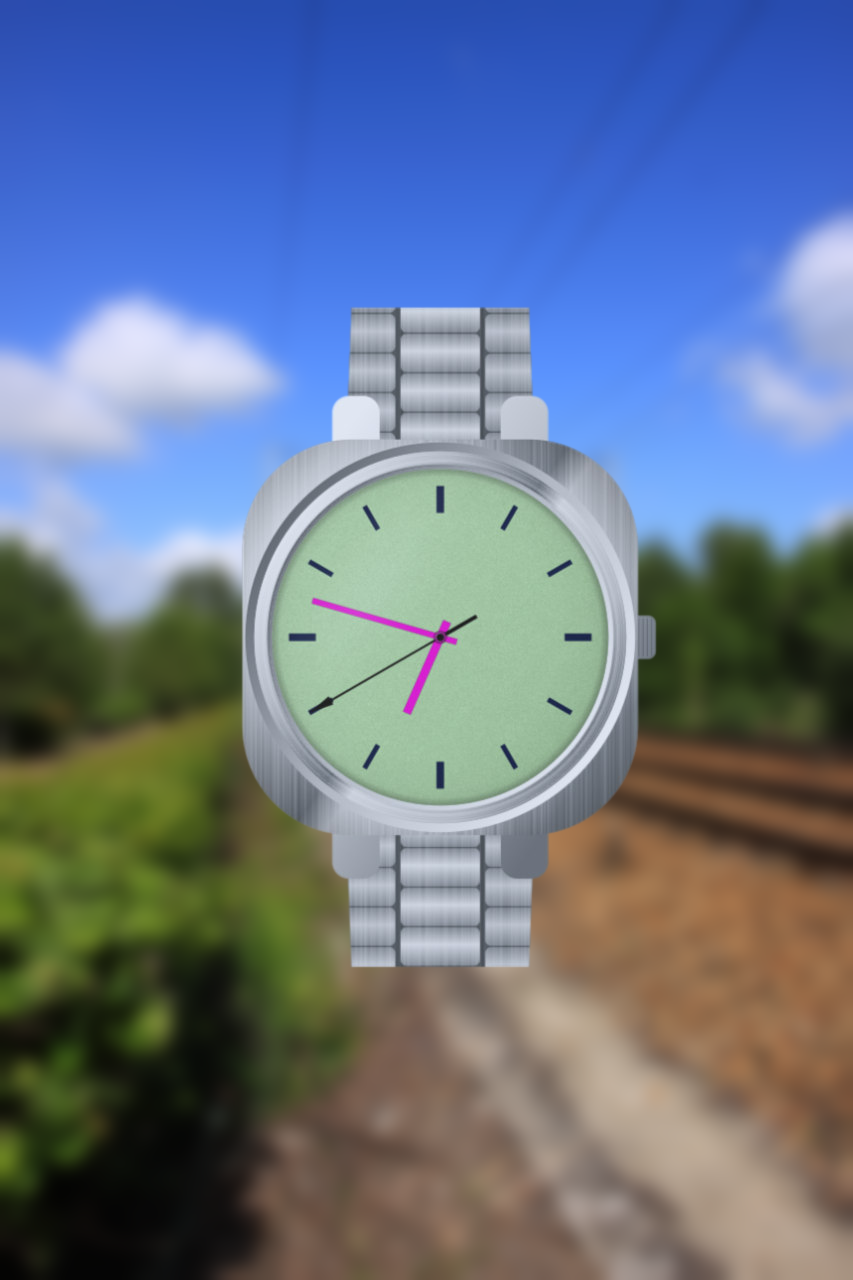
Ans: h=6 m=47 s=40
